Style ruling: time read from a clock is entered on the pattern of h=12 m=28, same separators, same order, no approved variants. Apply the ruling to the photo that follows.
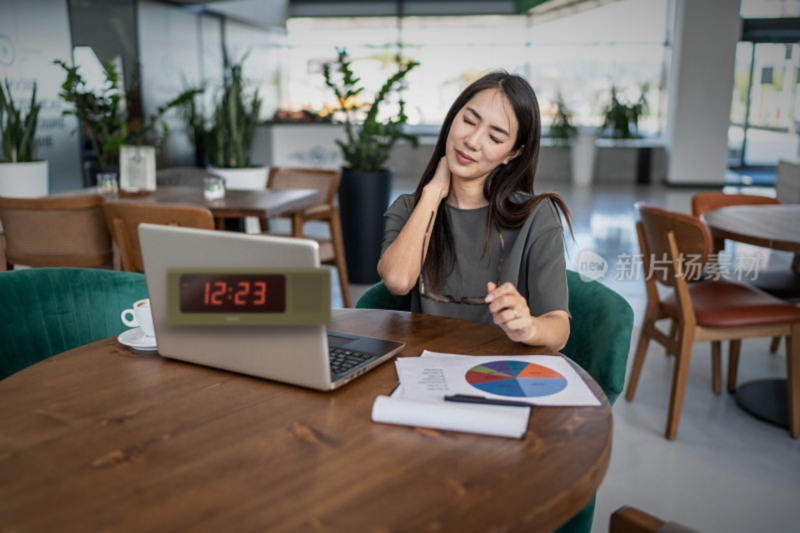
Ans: h=12 m=23
